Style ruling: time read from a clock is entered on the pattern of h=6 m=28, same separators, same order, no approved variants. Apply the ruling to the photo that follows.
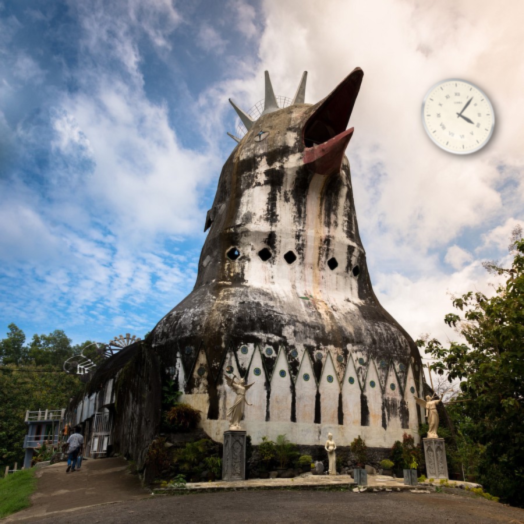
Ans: h=4 m=7
